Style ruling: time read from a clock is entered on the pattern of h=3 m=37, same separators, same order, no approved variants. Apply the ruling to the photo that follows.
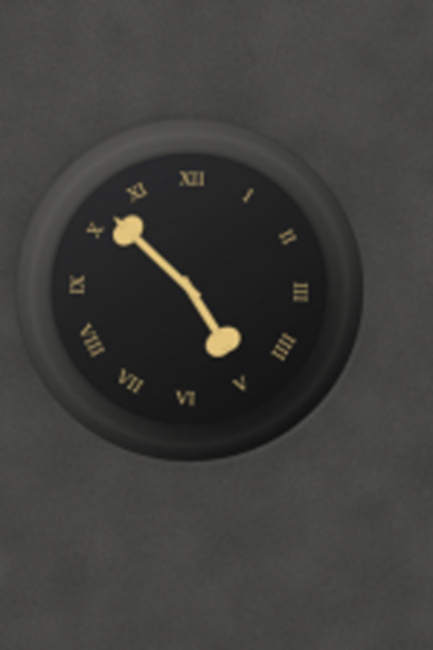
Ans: h=4 m=52
